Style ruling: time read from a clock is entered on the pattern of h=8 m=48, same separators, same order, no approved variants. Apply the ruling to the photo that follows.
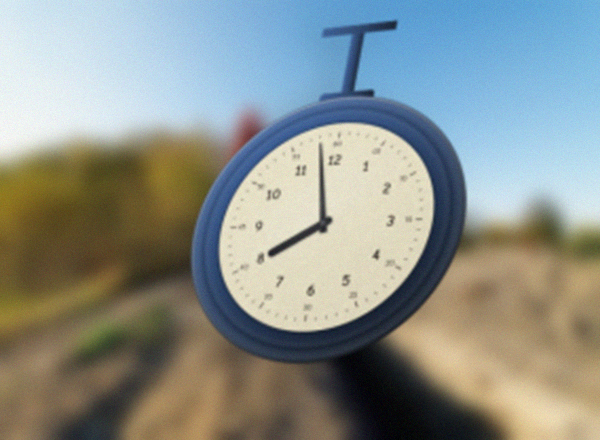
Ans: h=7 m=58
